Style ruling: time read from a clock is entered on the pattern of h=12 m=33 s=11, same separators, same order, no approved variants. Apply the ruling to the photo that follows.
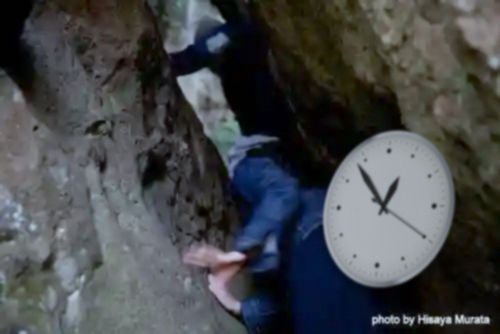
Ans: h=12 m=53 s=20
